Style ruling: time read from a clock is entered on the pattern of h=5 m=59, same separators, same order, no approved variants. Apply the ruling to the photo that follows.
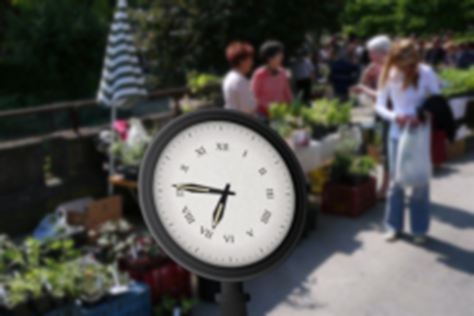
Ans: h=6 m=46
